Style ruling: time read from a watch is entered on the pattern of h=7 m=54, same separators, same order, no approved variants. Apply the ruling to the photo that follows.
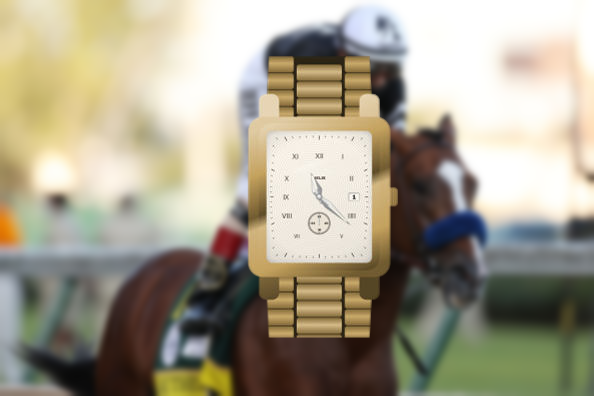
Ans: h=11 m=22
